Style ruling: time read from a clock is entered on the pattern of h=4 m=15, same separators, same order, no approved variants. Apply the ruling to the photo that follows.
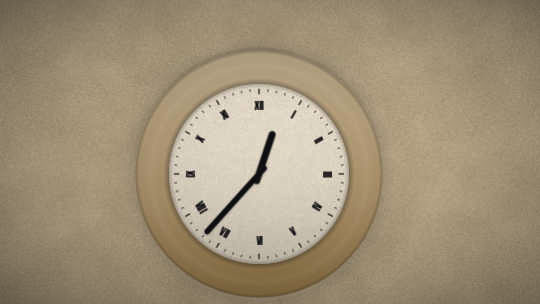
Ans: h=12 m=37
